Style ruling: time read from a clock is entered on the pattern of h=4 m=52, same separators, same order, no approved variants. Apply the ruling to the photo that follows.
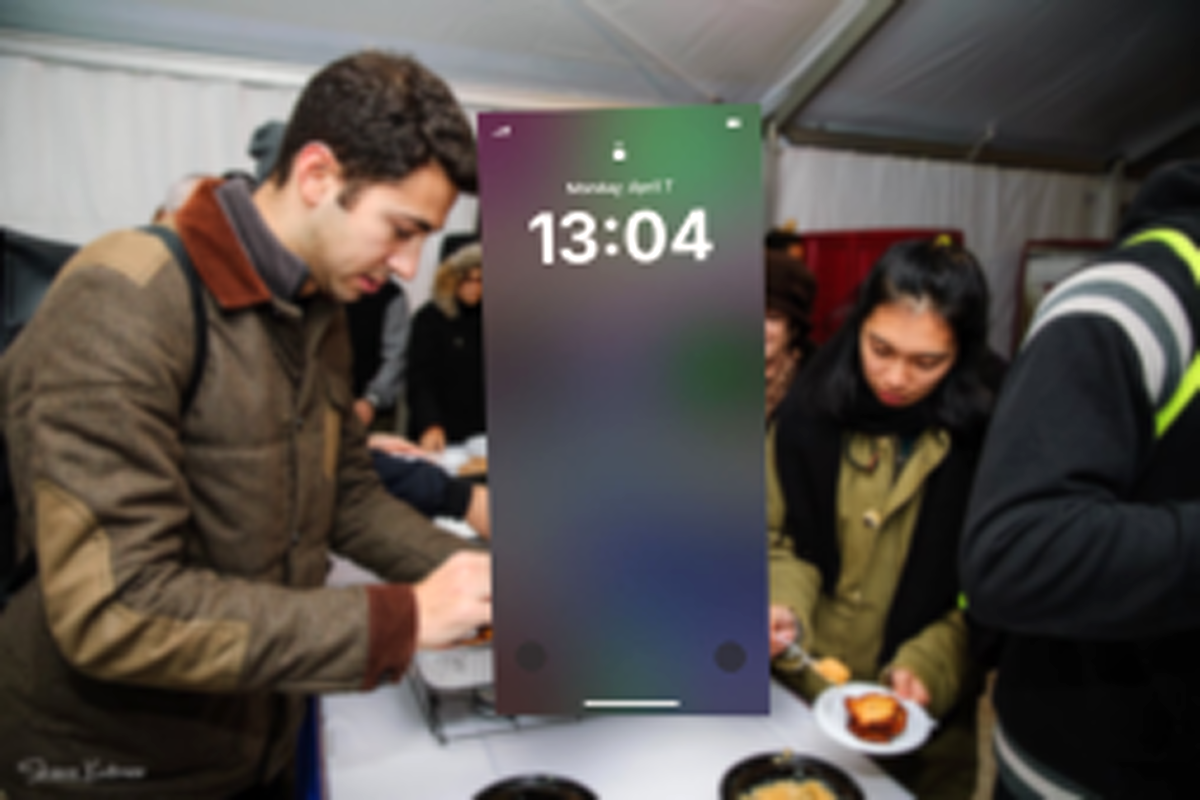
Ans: h=13 m=4
